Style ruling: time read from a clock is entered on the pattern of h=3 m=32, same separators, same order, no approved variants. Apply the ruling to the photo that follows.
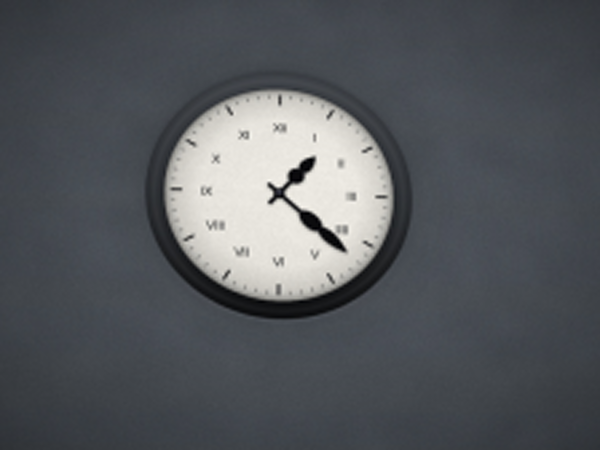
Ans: h=1 m=22
